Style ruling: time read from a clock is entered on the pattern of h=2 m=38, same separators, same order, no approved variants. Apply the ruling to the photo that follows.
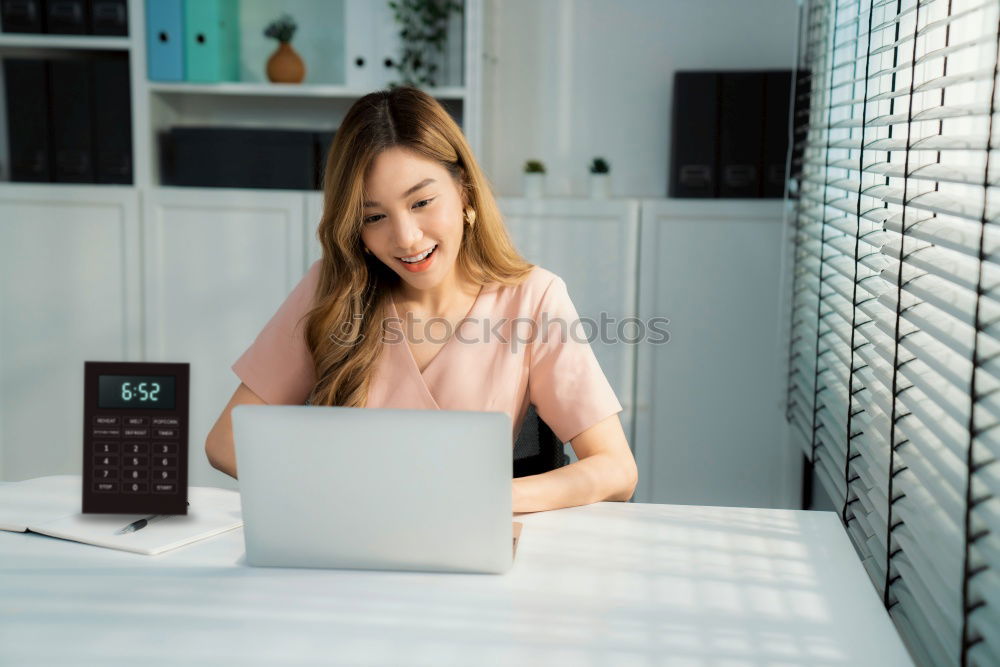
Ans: h=6 m=52
